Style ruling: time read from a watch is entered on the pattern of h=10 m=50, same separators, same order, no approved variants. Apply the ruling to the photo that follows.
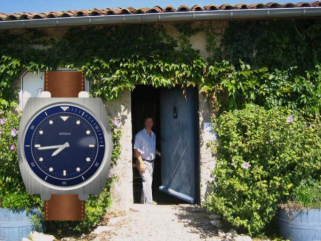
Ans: h=7 m=44
